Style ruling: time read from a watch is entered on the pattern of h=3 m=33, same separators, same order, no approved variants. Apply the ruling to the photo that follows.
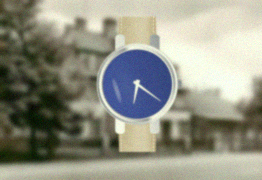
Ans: h=6 m=21
